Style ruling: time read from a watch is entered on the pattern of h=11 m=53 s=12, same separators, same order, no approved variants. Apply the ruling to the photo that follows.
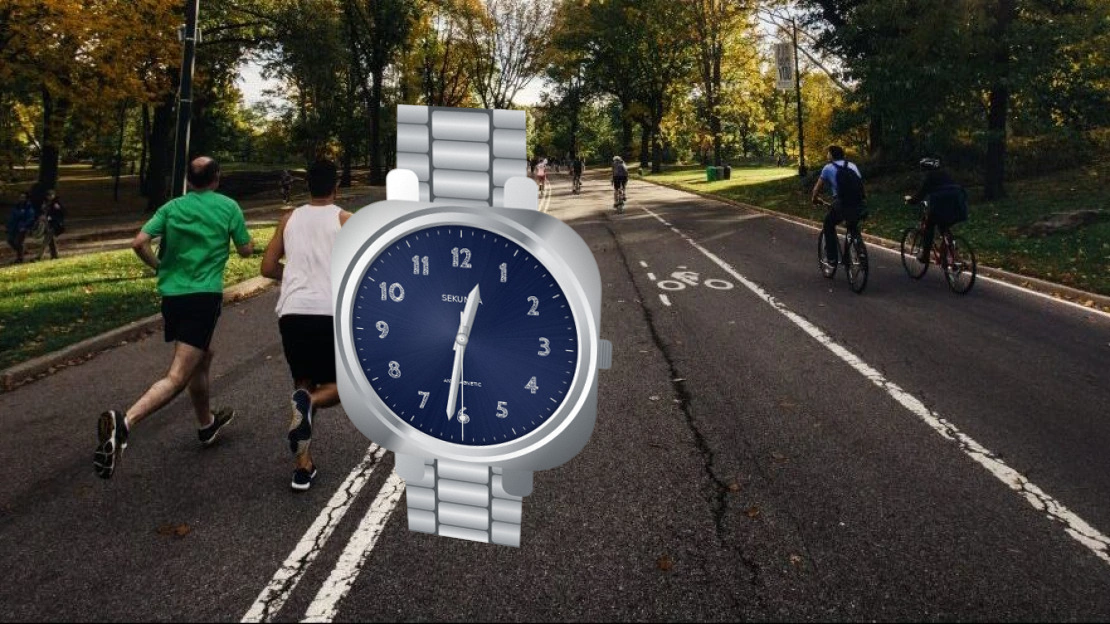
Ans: h=12 m=31 s=30
